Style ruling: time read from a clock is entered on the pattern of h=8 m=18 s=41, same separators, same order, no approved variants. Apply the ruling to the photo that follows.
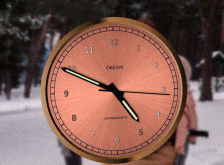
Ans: h=4 m=49 s=16
